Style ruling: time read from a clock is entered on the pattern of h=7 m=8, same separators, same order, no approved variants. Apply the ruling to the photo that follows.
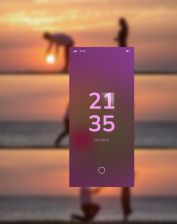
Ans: h=21 m=35
